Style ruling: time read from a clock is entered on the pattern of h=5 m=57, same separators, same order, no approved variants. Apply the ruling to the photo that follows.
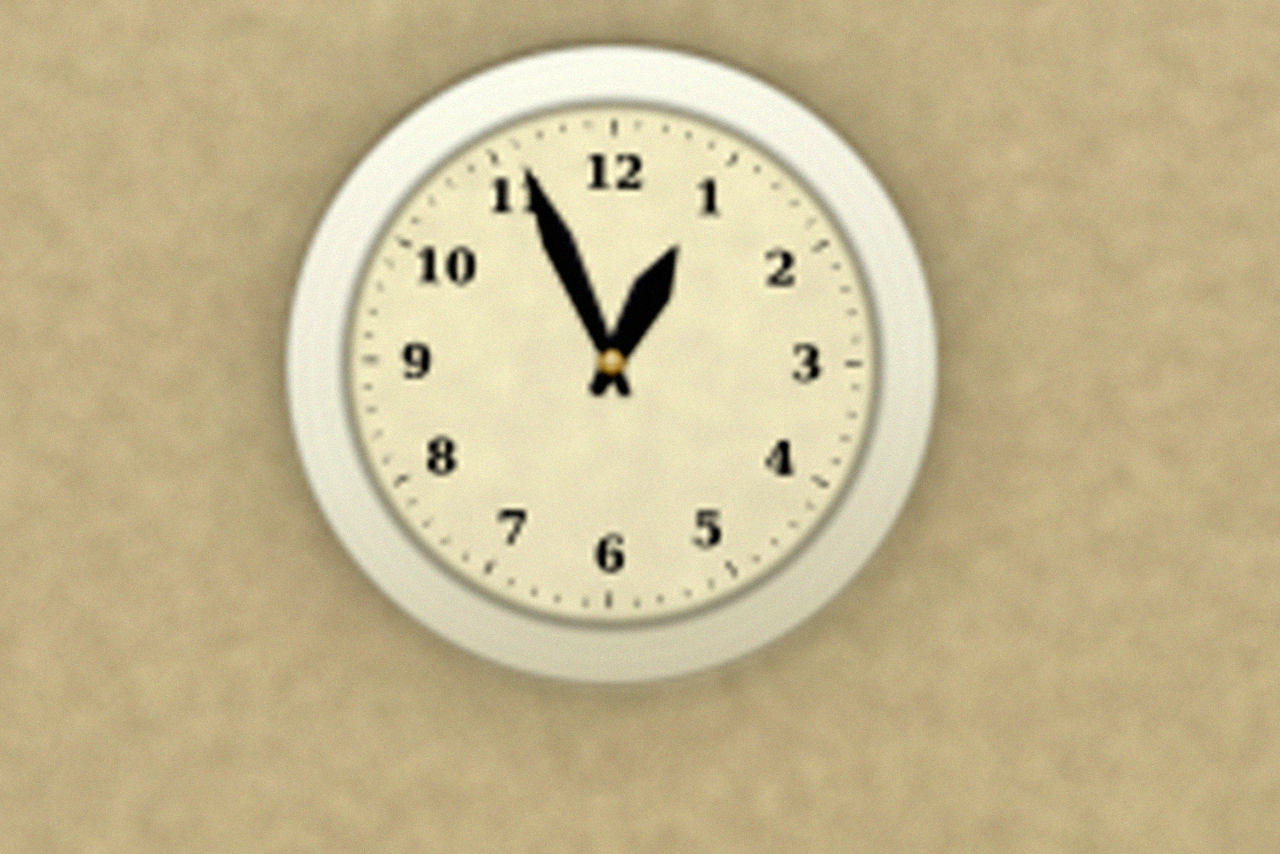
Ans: h=12 m=56
